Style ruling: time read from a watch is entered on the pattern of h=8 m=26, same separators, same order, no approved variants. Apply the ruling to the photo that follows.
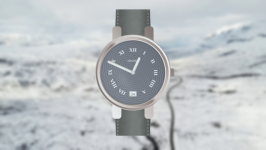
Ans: h=12 m=49
